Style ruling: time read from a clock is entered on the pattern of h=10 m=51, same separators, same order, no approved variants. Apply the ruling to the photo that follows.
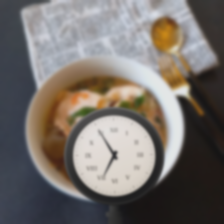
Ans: h=6 m=55
